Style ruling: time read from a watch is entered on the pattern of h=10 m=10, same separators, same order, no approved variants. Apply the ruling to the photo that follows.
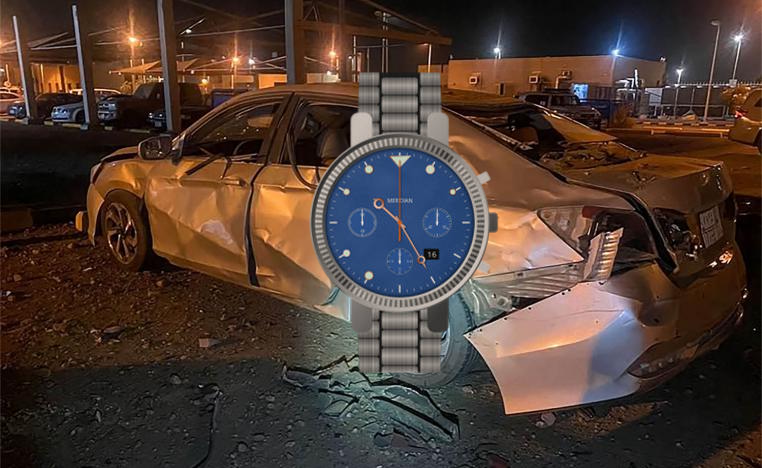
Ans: h=10 m=25
